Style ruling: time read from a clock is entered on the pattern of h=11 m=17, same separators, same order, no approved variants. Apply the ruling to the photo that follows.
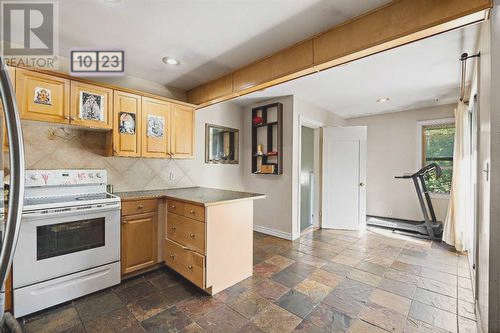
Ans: h=10 m=23
